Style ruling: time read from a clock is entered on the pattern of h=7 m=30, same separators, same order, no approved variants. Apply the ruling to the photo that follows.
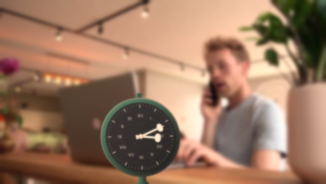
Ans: h=3 m=11
